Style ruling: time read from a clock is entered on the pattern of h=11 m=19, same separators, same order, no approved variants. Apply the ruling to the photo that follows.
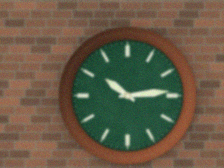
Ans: h=10 m=14
